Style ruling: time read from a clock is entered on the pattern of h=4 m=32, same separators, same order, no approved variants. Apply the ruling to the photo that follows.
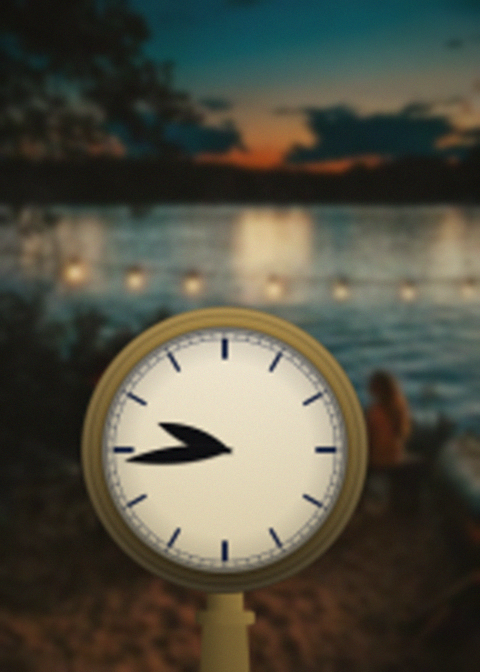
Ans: h=9 m=44
